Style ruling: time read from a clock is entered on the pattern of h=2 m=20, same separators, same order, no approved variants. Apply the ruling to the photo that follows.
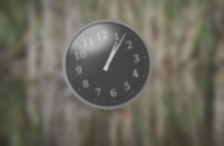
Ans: h=1 m=7
